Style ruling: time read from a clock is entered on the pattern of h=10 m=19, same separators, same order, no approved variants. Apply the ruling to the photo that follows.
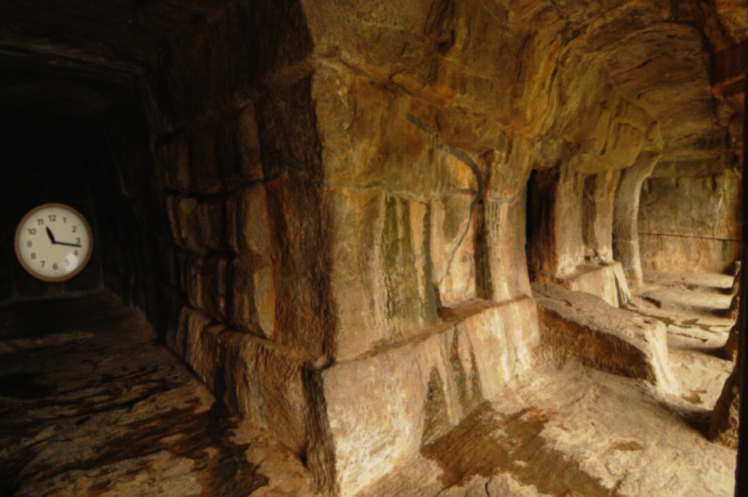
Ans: h=11 m=17
